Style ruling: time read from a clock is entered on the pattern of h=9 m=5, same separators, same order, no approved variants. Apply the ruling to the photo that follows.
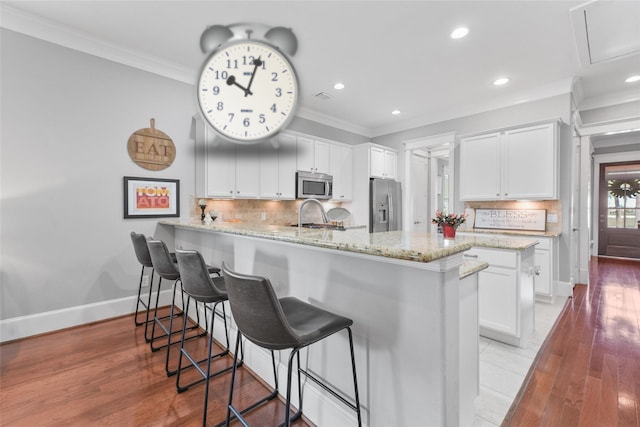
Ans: h=10 m=3
